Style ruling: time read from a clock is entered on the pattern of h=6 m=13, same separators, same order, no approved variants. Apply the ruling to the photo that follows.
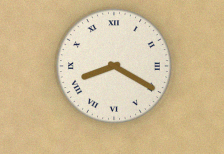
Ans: h=8 m=20
